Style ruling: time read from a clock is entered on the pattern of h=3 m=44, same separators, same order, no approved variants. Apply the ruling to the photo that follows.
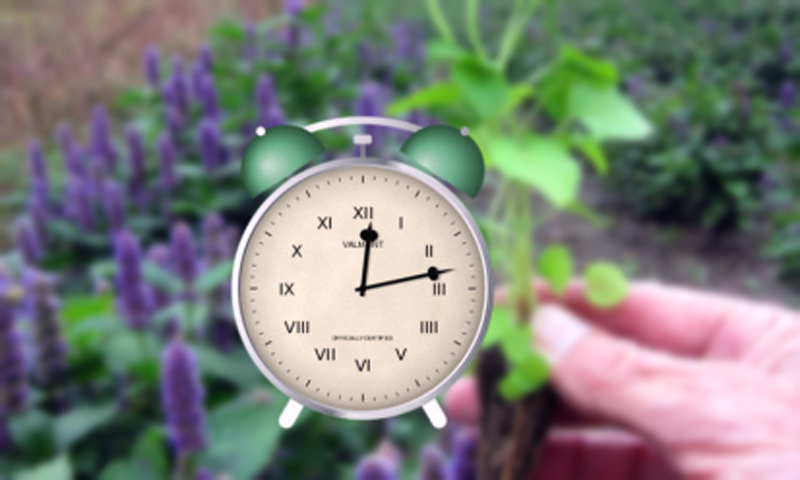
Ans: h=12 m=13
